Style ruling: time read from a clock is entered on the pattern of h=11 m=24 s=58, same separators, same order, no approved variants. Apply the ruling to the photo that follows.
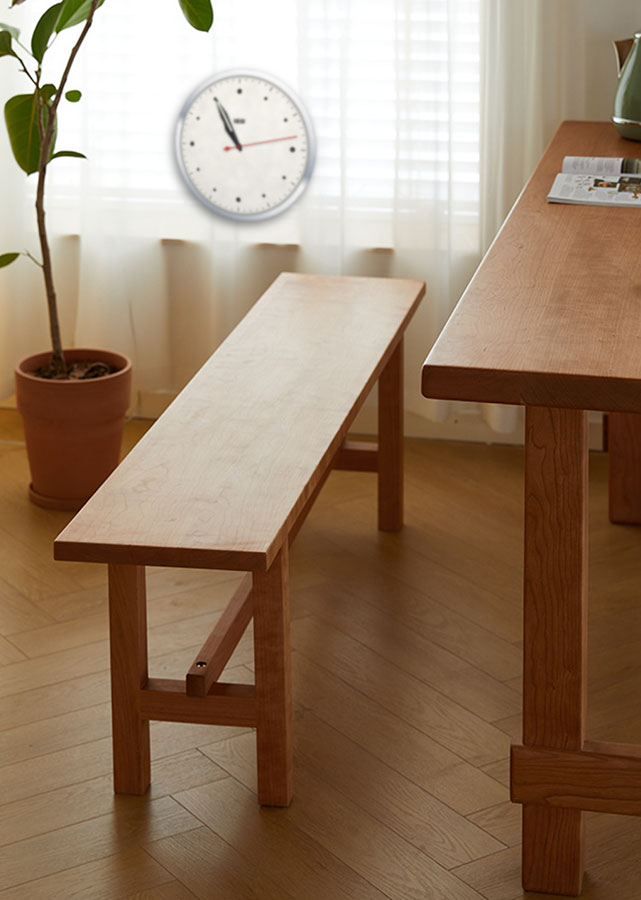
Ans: h=10 m=55 s=13
